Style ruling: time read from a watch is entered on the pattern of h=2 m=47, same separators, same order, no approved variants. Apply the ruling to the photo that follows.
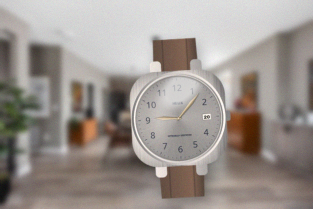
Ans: h=9 m=7
